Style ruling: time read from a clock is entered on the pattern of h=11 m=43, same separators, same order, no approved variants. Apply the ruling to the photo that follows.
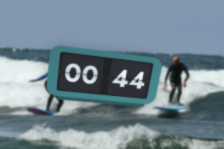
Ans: h=0 m=44
